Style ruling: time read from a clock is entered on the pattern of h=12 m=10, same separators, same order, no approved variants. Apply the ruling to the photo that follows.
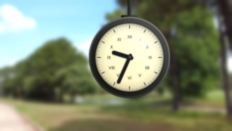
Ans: h=9 m=34
